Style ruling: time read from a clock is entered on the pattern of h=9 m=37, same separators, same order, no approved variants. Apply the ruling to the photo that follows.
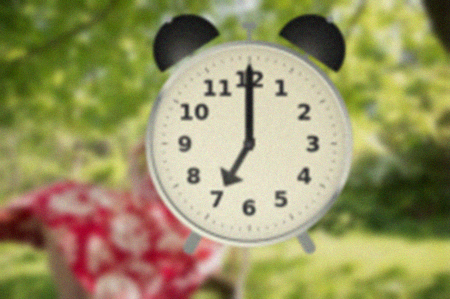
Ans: h=7 m=0
